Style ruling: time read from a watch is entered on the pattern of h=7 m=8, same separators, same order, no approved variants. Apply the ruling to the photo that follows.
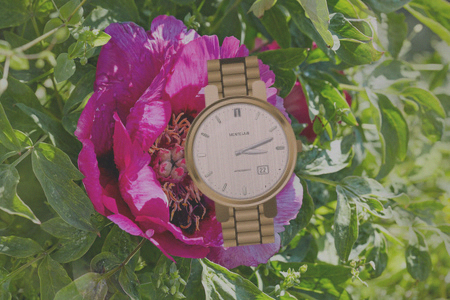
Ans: h=3 m=12
